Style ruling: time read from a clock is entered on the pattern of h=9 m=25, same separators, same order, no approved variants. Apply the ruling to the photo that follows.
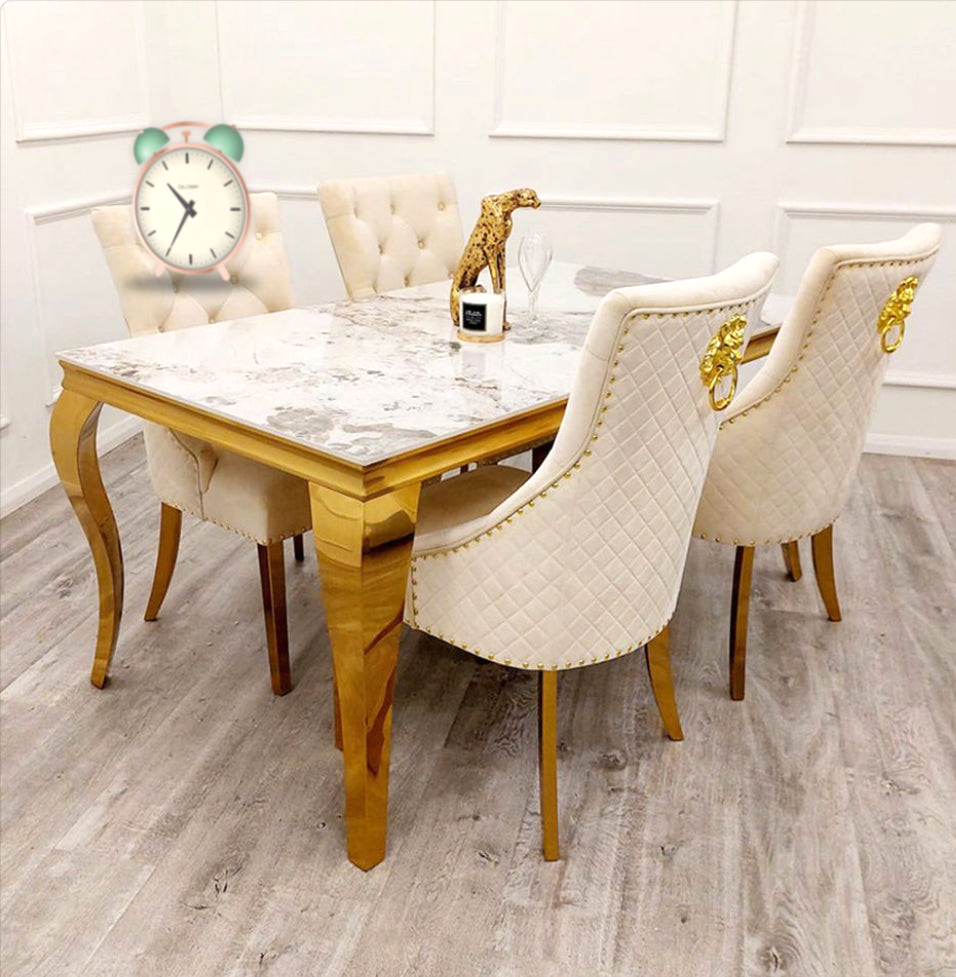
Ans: h=10 m=35
